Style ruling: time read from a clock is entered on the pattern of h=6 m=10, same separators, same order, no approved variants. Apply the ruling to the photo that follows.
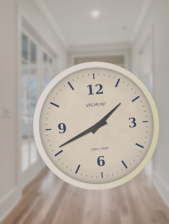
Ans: h=1 m=41
